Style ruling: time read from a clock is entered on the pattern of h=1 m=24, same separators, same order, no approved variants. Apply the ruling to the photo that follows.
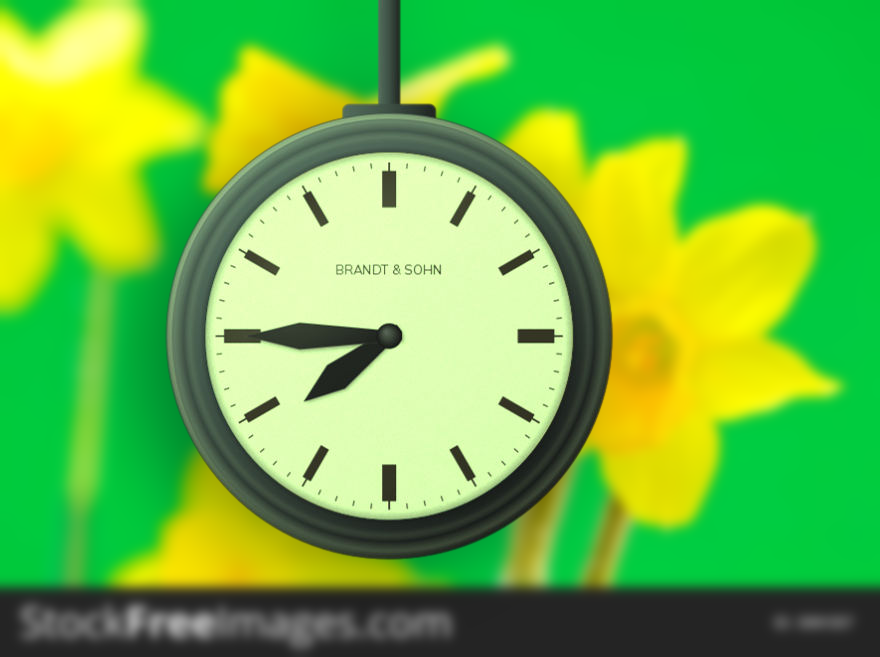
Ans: h=7 m=45
